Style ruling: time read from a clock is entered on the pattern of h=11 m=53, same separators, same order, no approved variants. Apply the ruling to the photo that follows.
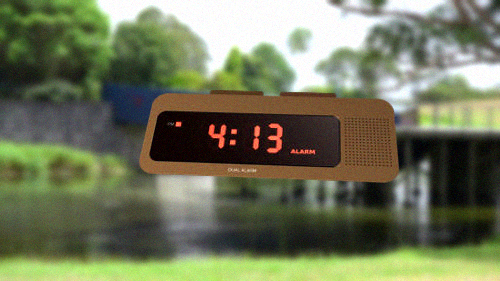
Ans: h=4 m=13
